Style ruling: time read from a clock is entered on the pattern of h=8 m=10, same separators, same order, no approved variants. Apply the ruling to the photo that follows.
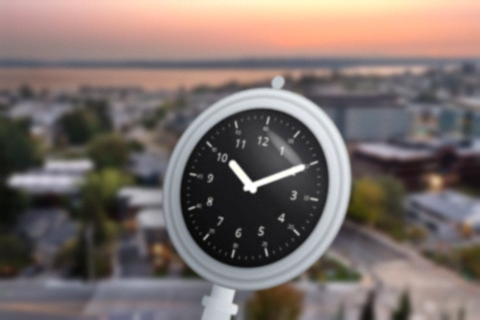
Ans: h=10 m=10
